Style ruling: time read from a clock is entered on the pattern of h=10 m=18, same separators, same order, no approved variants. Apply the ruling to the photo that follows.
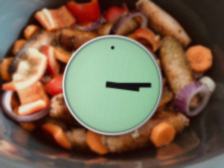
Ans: h=3 m=15
